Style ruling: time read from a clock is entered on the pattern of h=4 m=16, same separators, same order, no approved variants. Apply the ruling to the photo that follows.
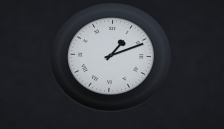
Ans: h=1 m=11
